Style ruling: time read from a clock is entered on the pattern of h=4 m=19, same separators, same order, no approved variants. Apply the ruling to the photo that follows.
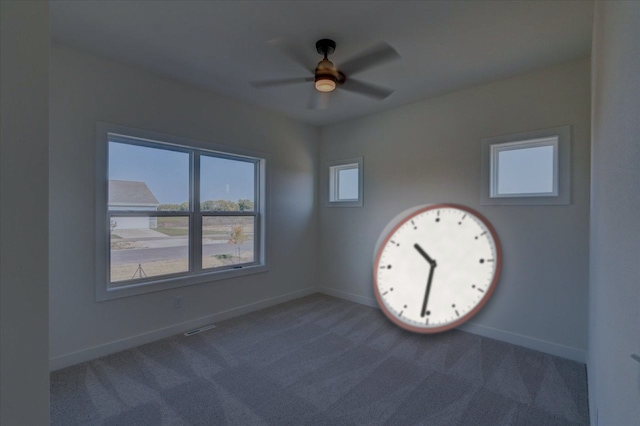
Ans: h=10 m=31
